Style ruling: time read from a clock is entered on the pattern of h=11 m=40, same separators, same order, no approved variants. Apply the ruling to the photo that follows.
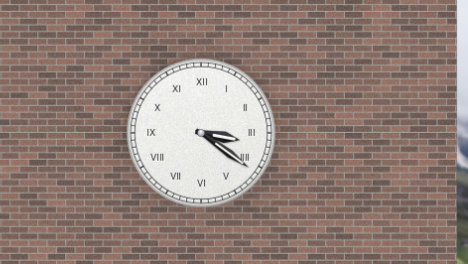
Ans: h=3 m=21
